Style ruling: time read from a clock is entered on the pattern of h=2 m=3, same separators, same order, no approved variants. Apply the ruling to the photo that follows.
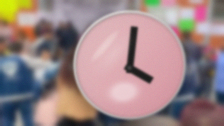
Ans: h=4 m=1
